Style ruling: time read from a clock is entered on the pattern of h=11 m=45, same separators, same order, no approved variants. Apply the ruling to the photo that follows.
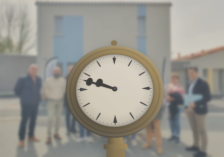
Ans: h=9 m=48
